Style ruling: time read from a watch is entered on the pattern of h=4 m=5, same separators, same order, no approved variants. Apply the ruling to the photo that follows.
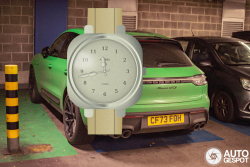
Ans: h=11 m=43
